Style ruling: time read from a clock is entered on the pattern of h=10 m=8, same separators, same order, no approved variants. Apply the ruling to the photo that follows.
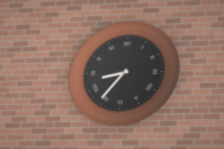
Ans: h=8 m=36
